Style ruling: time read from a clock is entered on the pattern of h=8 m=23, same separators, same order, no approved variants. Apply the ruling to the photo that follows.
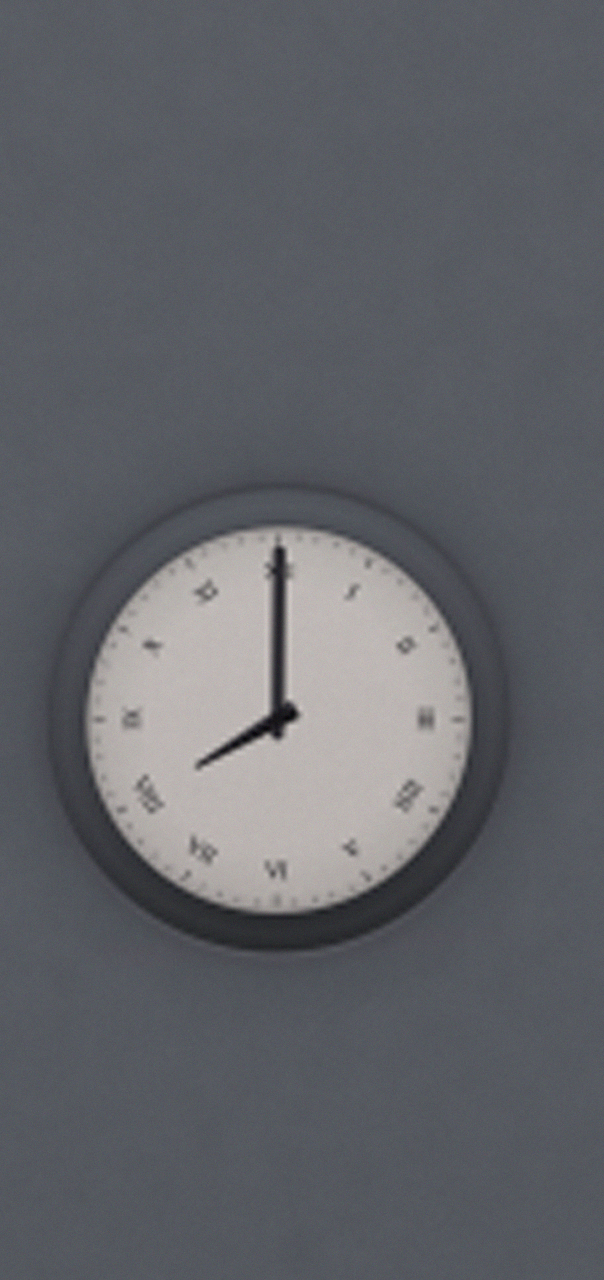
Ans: h=8 m=0
